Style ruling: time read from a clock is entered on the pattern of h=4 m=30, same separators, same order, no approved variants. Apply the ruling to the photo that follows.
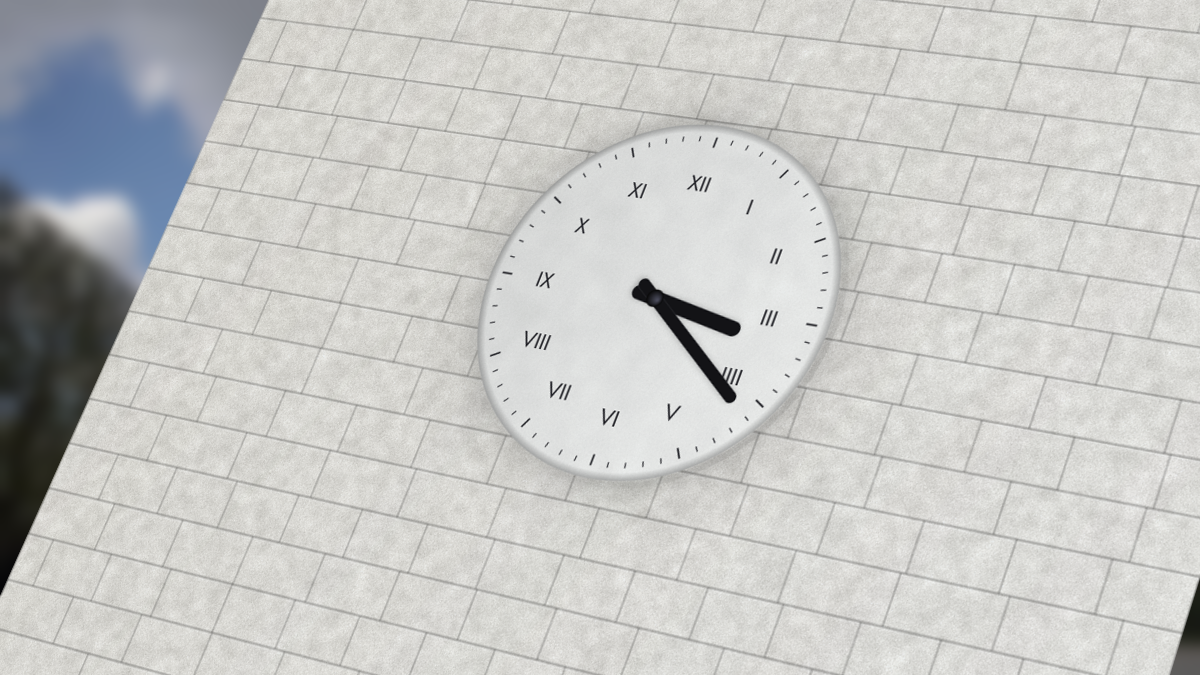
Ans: h=3 m=21
